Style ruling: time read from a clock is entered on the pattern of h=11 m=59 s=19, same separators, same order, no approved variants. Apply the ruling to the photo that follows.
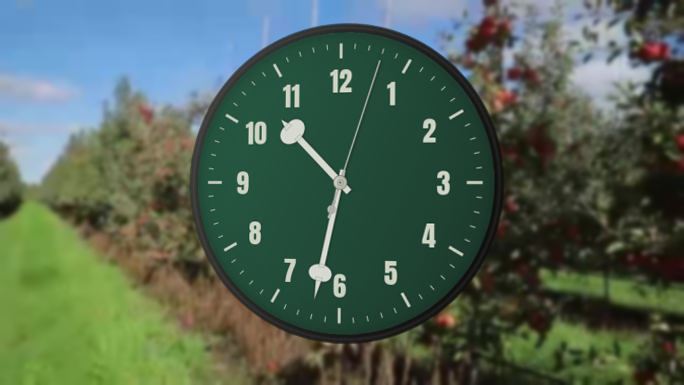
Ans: h=10 m=32 s=3
